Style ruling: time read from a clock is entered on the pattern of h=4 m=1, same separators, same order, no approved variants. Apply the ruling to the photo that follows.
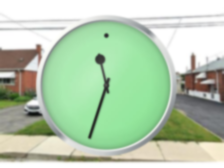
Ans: h=11 m=33
